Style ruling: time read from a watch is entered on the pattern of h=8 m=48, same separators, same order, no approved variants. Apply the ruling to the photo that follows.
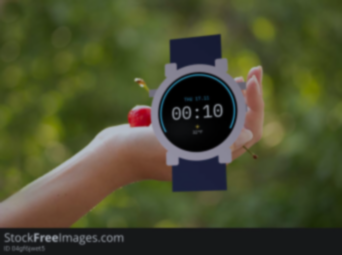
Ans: h=0 m=10
